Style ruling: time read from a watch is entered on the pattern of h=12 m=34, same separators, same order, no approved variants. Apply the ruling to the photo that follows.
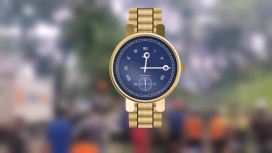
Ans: h=12 m=15
